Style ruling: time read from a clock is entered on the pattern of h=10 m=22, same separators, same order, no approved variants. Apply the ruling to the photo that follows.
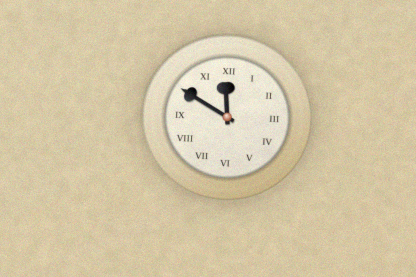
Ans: h=11 m=50
